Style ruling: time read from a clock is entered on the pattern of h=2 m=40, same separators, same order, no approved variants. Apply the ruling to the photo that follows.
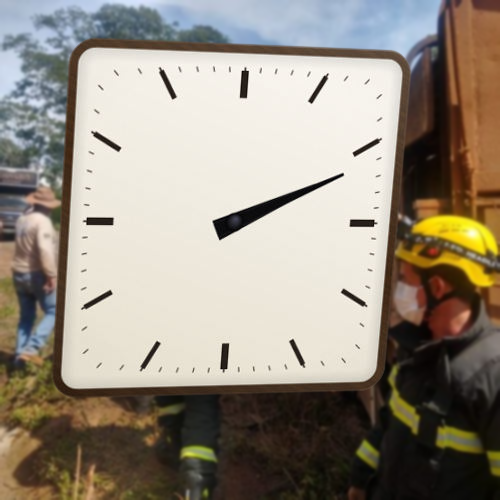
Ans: h=2 m=11
